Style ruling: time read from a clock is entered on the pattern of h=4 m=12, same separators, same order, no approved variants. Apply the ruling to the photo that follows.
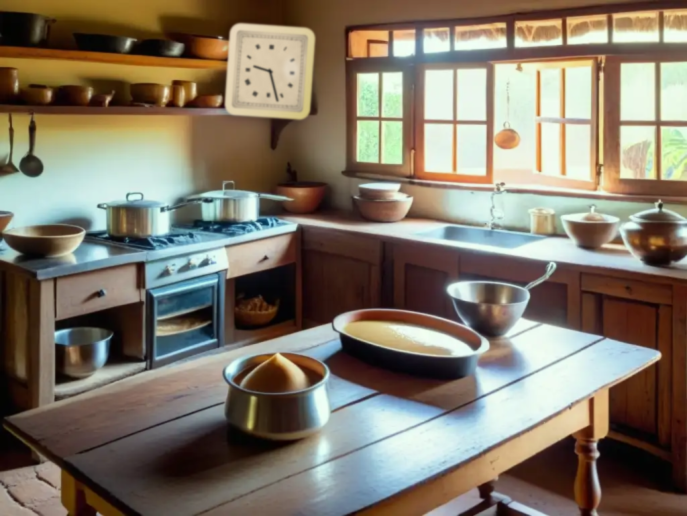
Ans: h=9 m=27
